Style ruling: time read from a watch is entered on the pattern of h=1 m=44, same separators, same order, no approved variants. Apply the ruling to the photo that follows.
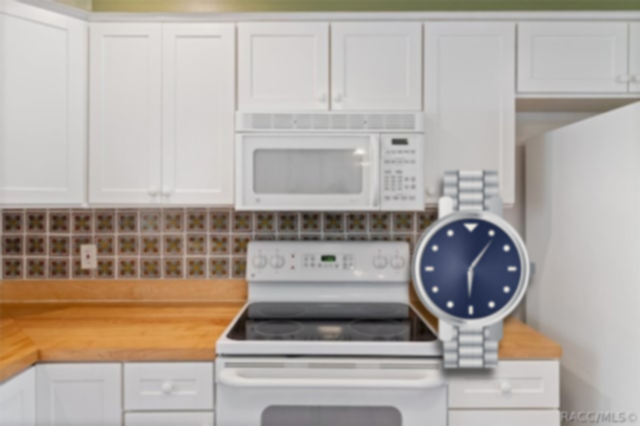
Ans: h=6 m=6
